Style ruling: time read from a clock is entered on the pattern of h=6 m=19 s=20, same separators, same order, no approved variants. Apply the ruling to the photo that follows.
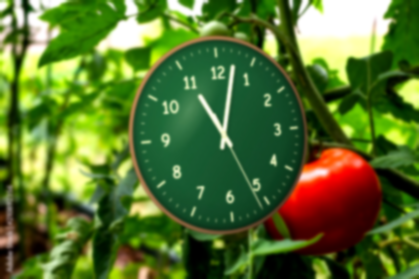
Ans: h=11 m=2 s=26
